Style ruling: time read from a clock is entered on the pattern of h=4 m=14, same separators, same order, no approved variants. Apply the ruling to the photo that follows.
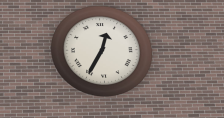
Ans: h=12 m=35
